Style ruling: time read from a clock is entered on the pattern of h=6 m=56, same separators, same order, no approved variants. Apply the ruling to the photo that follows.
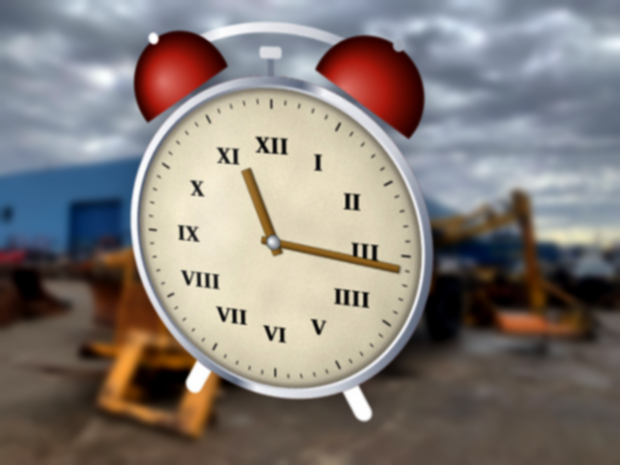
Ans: h=11 m=16
